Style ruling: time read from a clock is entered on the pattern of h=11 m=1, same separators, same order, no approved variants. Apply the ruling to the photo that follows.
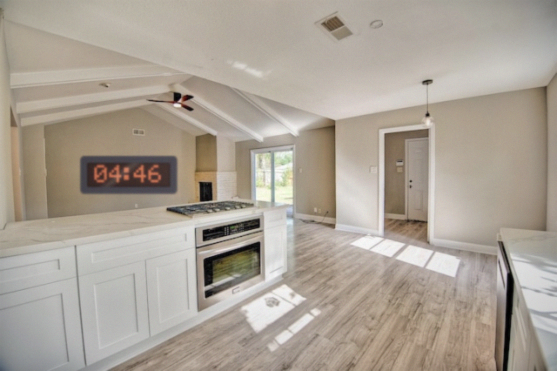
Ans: h=4 m=46
